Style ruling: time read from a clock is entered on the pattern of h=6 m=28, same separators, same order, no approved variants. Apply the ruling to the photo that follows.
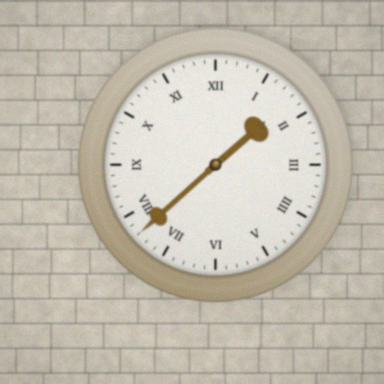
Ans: h=1 m=38
